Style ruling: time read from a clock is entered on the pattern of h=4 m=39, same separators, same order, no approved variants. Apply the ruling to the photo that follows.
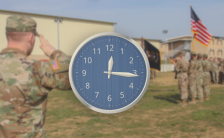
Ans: h=12 m=16
